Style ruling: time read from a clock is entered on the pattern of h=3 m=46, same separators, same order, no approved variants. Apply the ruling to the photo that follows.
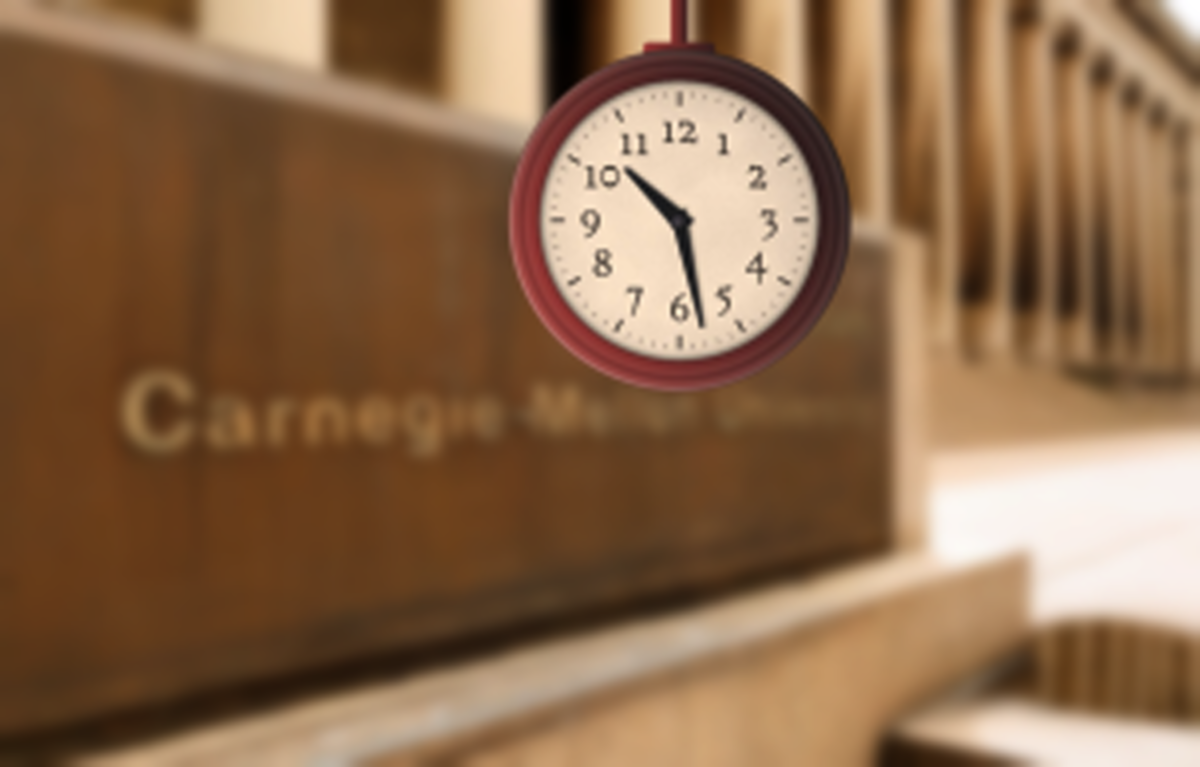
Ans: h=10 m=28
